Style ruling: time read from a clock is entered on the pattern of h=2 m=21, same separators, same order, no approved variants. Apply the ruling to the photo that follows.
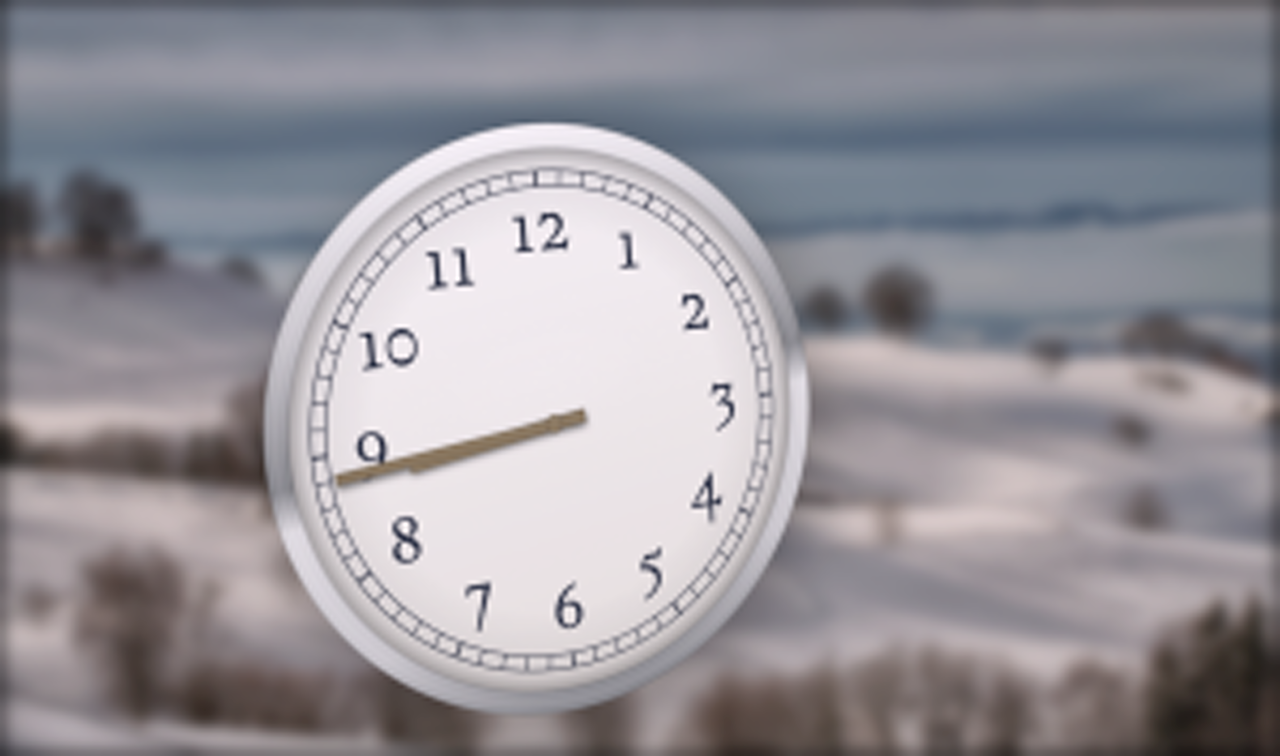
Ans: h=8 m=44
